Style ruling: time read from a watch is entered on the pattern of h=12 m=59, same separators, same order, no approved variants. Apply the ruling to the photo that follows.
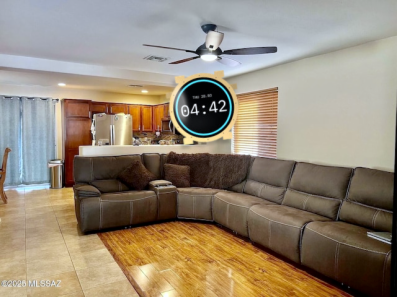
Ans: h=4 m=42
